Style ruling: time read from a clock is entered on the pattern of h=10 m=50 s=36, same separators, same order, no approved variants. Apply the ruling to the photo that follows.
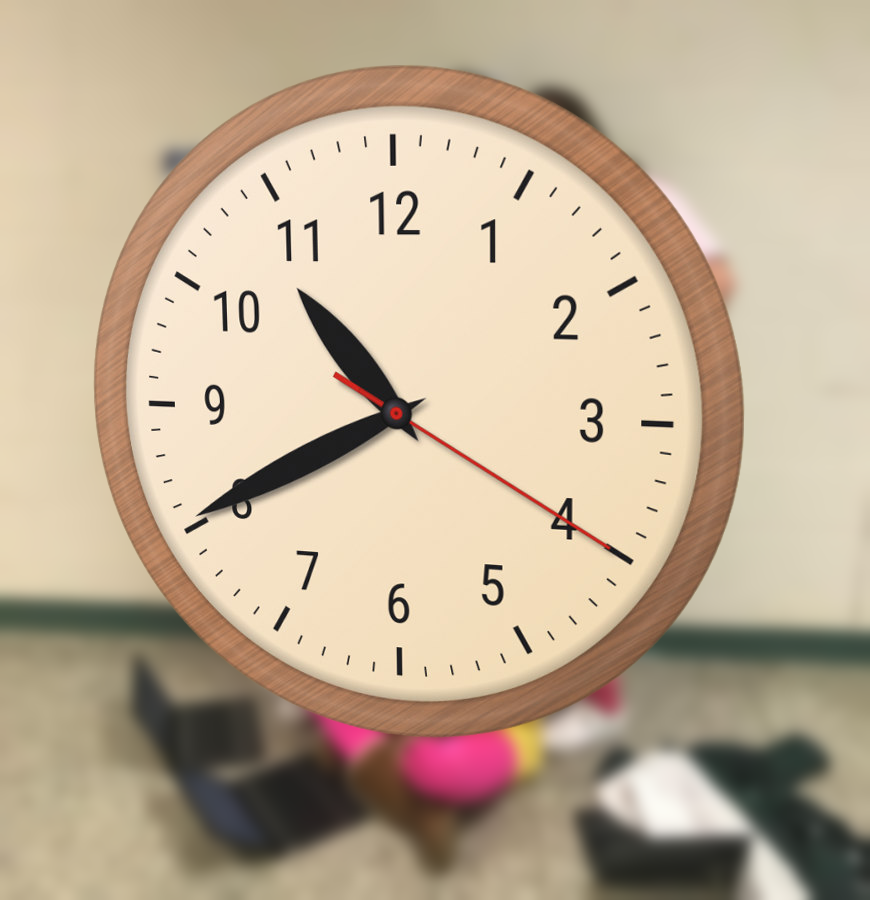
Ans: h=10 m=40 s=20
